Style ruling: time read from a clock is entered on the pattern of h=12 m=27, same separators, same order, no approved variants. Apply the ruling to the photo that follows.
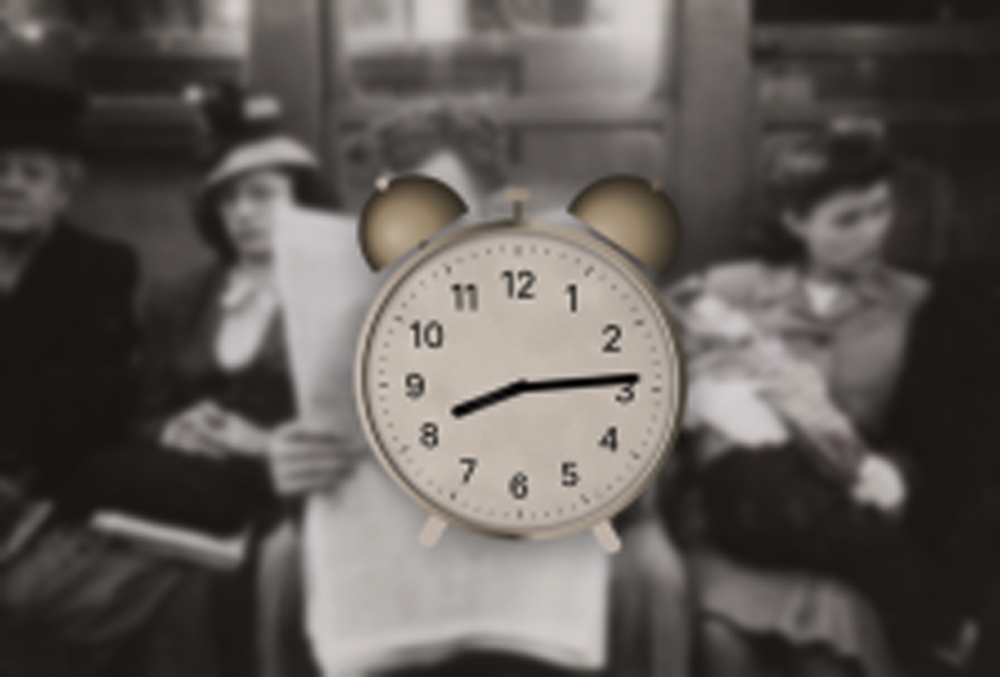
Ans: h=8 m=14
